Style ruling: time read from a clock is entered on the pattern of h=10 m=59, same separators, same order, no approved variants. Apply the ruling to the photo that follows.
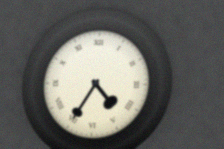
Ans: h=4 m=35
